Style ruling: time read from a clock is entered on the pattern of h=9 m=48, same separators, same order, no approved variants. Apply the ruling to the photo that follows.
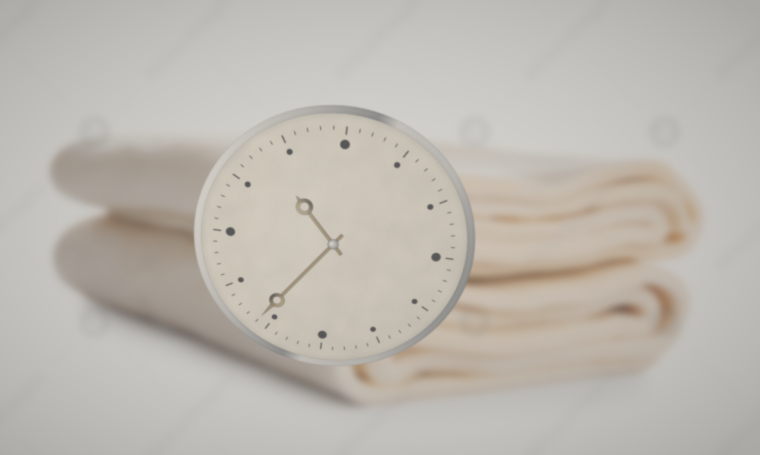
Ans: h=10 m=36
